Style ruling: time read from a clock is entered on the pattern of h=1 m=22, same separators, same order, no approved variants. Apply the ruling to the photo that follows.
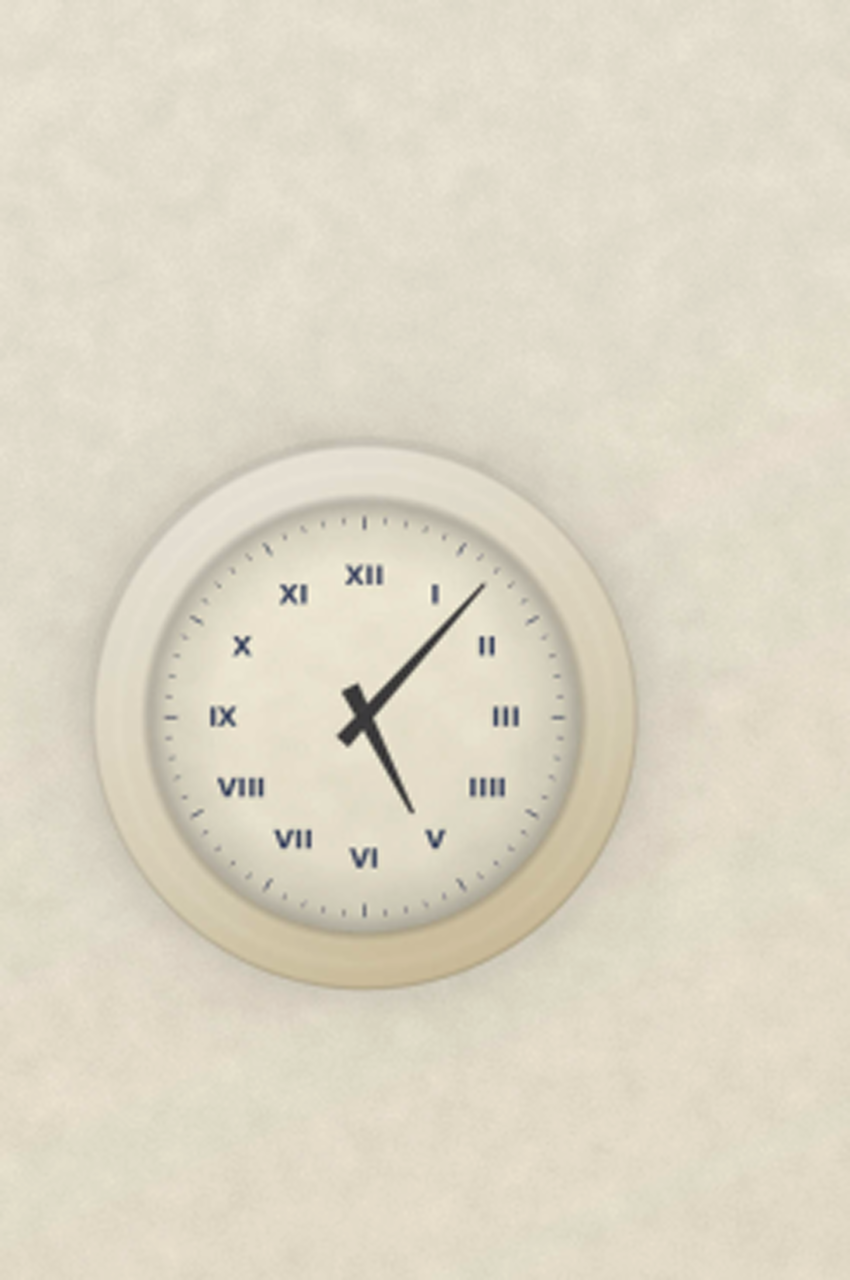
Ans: h=5 m=7
